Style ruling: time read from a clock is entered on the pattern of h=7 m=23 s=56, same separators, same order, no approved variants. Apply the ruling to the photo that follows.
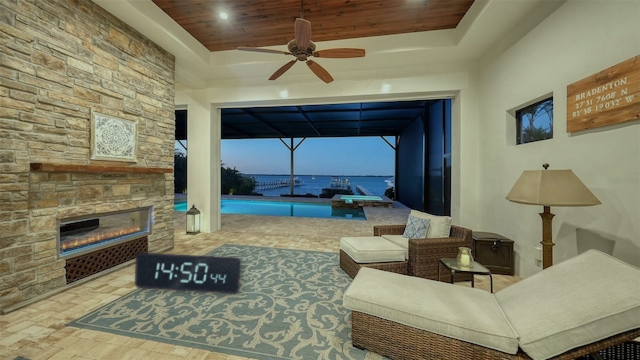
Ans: h=14 m=50 s=44
